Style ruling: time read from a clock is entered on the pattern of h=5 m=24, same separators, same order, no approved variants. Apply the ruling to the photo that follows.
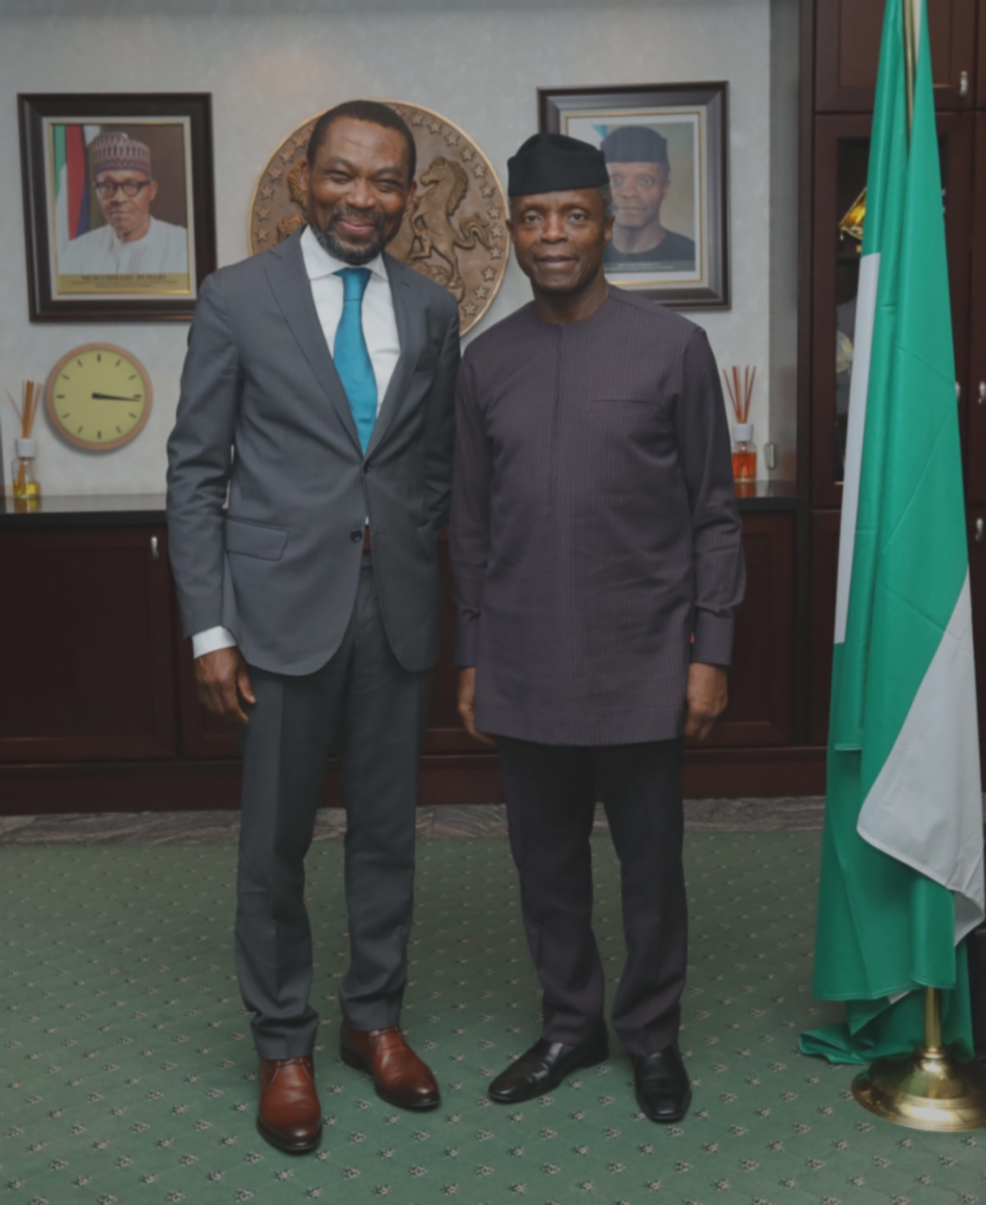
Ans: h=3 m=16
